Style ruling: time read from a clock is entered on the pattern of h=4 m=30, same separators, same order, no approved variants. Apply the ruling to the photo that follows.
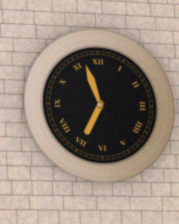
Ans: h=6 m=57
